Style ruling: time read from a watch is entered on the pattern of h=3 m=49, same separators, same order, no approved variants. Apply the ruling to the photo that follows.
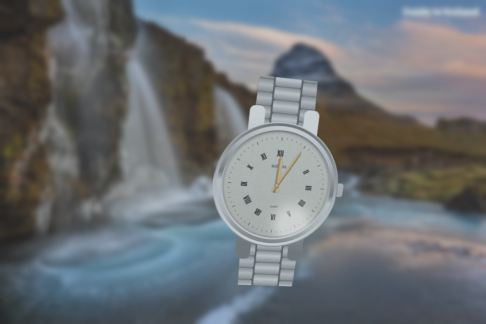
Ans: h=12 m=5
